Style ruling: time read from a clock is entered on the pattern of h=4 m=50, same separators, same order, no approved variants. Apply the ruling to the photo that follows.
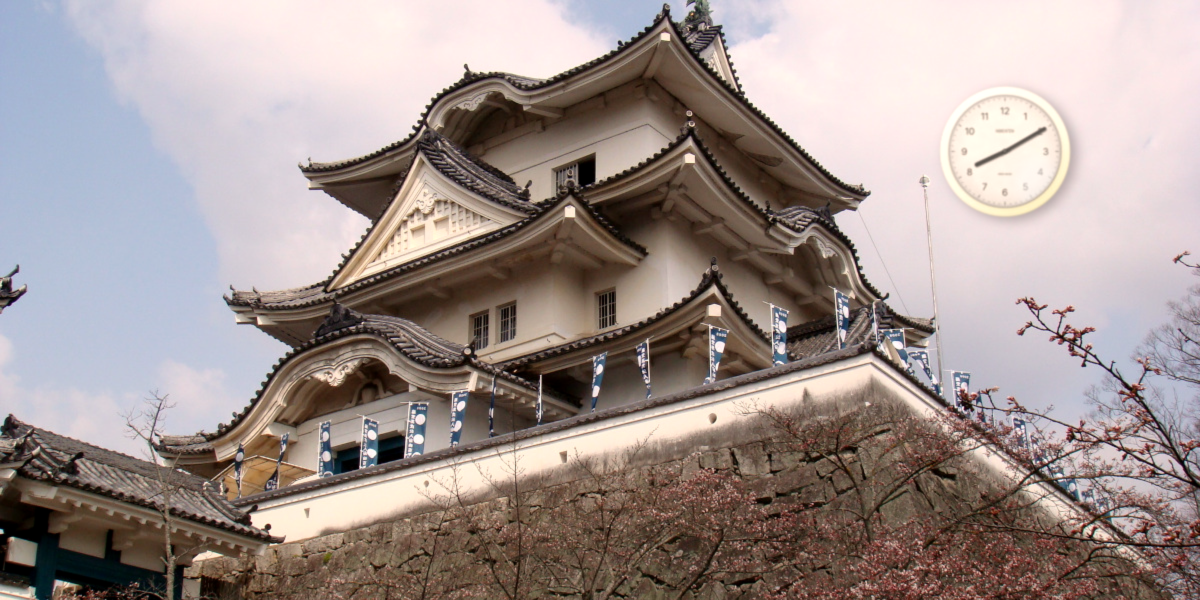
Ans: h=8 m=10
